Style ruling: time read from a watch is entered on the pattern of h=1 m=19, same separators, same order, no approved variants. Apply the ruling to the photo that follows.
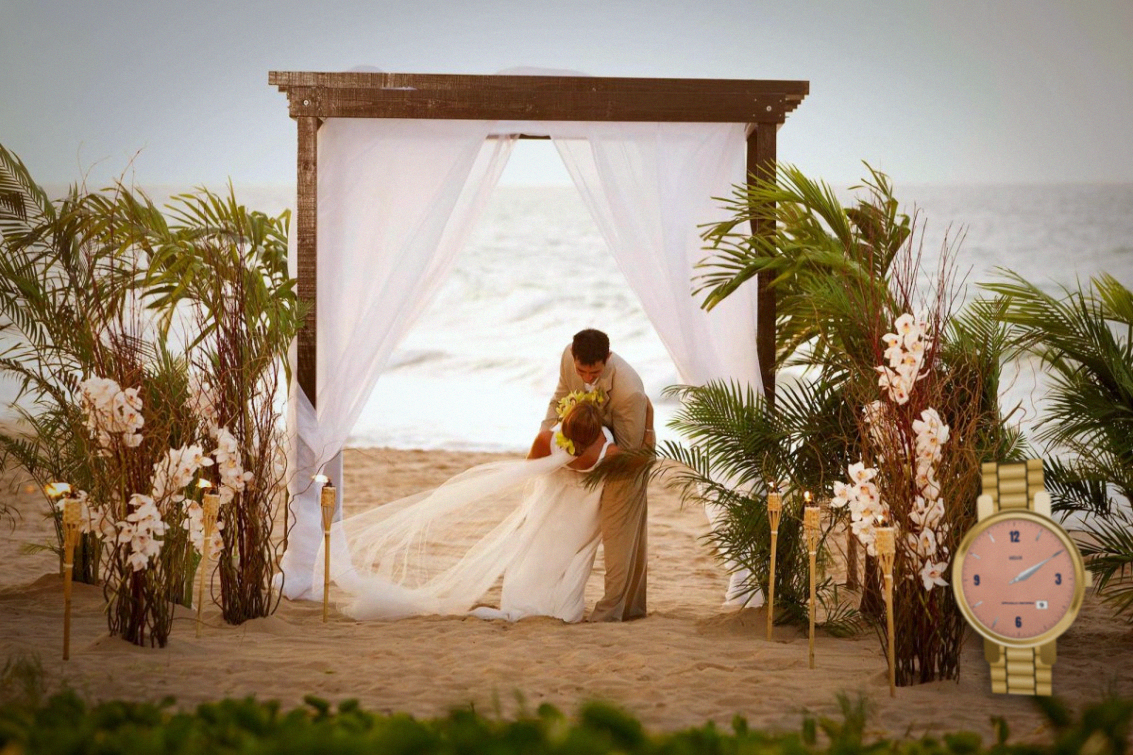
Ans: h=2 m=10
